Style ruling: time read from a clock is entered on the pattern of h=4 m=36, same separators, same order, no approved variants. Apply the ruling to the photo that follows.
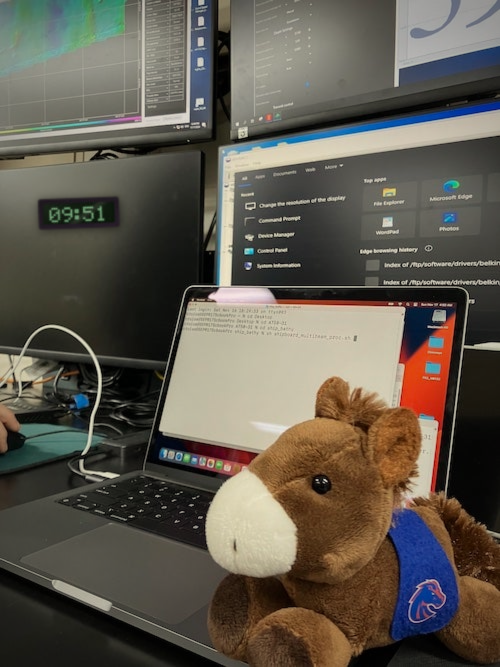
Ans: h=9 m=51
